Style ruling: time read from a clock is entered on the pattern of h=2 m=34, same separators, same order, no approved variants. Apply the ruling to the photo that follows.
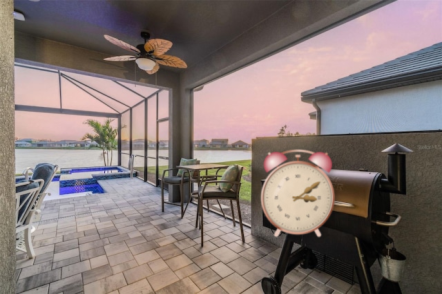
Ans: h=3 m=9
